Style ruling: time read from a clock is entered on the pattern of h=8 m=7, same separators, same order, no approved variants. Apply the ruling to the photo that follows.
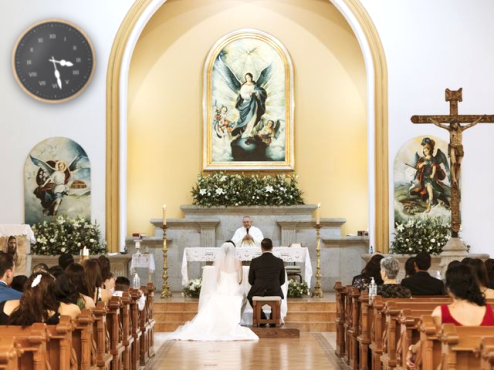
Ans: h=3 m=28
